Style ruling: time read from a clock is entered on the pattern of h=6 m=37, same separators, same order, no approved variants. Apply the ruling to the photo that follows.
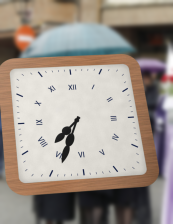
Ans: h=7 m=34
